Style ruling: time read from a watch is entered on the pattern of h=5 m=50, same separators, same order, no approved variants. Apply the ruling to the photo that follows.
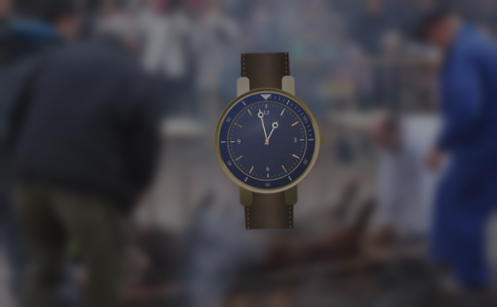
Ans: h=12 m=58
